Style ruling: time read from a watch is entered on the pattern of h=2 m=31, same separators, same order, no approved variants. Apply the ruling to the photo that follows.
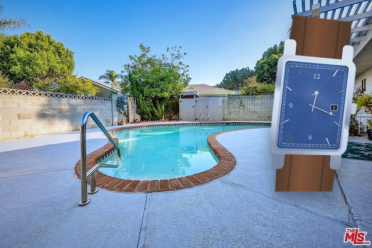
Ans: h=12 m=18
